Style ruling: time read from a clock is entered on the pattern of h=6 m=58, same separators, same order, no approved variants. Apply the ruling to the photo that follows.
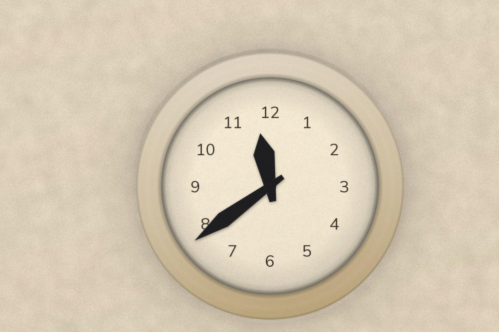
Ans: h=11 m=39
